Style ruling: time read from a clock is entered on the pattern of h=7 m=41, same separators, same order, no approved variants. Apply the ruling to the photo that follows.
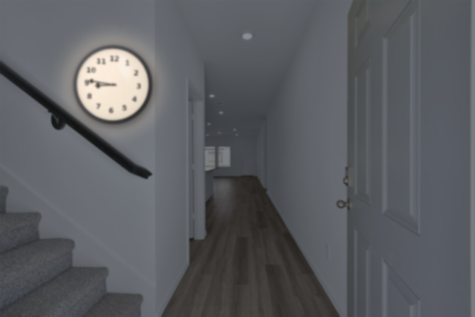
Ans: h=8 m=46
